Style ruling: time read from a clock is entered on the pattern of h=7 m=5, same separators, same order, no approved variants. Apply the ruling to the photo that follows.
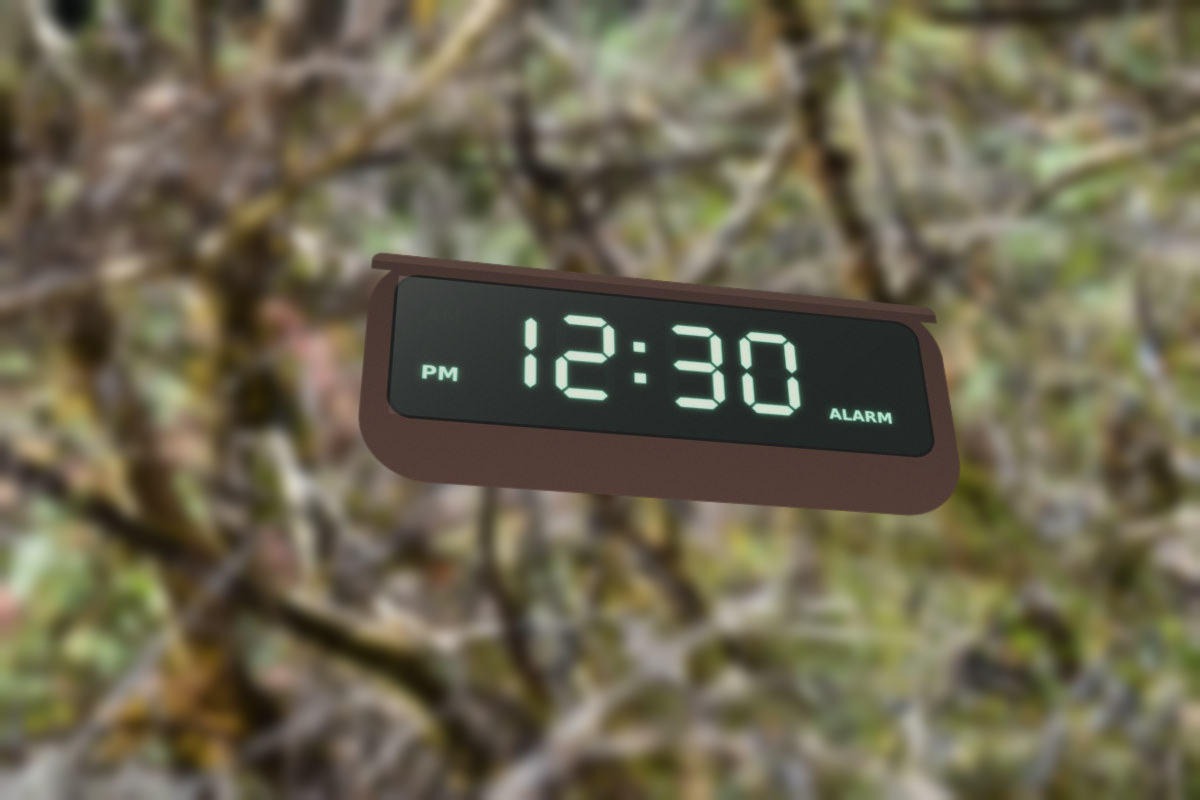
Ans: h=12 m=30
